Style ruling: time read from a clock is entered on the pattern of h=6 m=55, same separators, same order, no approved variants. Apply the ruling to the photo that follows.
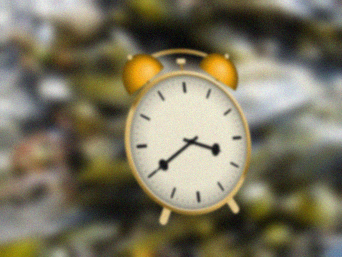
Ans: h=3 m=40
